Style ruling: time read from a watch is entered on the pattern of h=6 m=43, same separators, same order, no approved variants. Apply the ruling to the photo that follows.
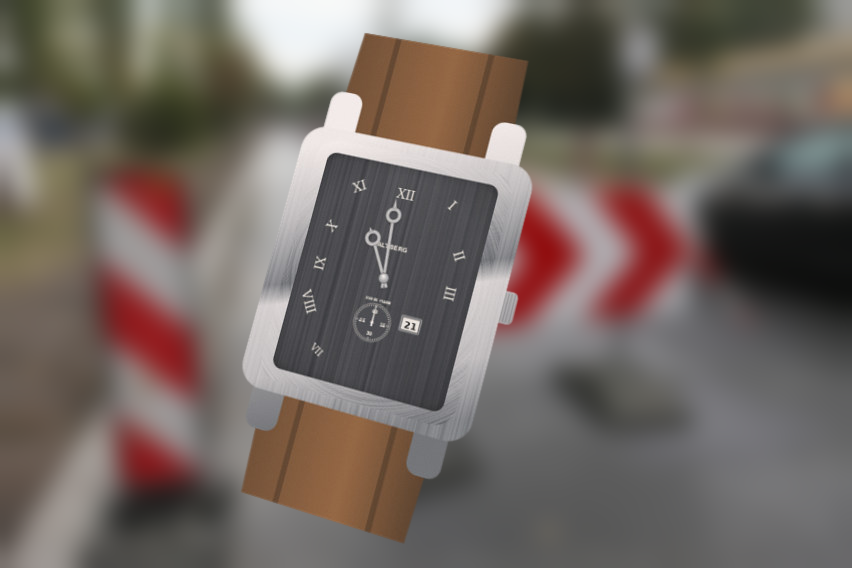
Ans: h=10 m=59
